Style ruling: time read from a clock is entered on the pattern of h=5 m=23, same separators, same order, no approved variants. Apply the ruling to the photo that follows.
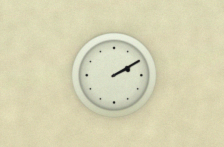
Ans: h=2 m=10
